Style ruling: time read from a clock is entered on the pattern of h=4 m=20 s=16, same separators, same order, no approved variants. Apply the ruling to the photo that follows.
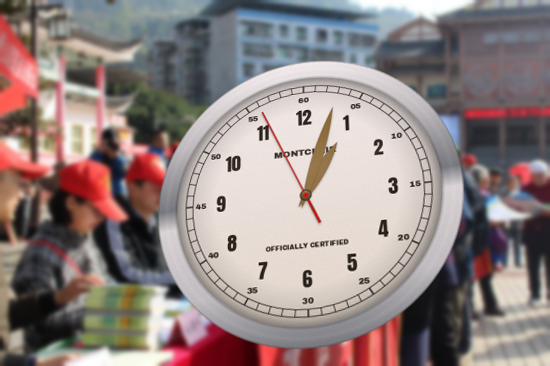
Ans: h=1 m=2 s=56
